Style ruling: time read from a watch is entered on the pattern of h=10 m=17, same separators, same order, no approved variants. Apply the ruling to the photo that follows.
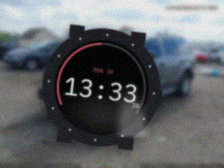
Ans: h=13 m=33
